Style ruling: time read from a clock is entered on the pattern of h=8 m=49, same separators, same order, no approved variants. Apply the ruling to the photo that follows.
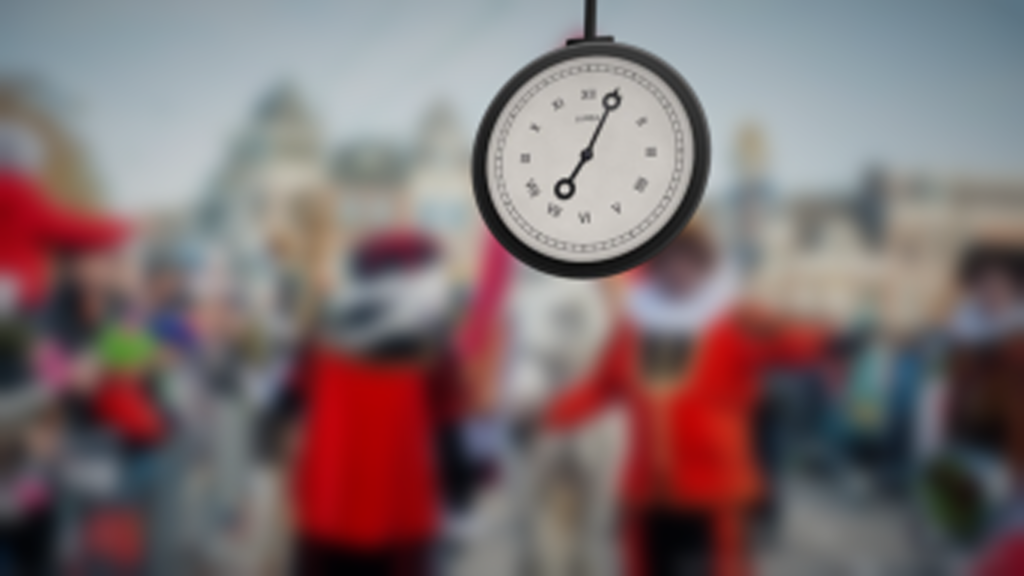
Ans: h=7 m=4
